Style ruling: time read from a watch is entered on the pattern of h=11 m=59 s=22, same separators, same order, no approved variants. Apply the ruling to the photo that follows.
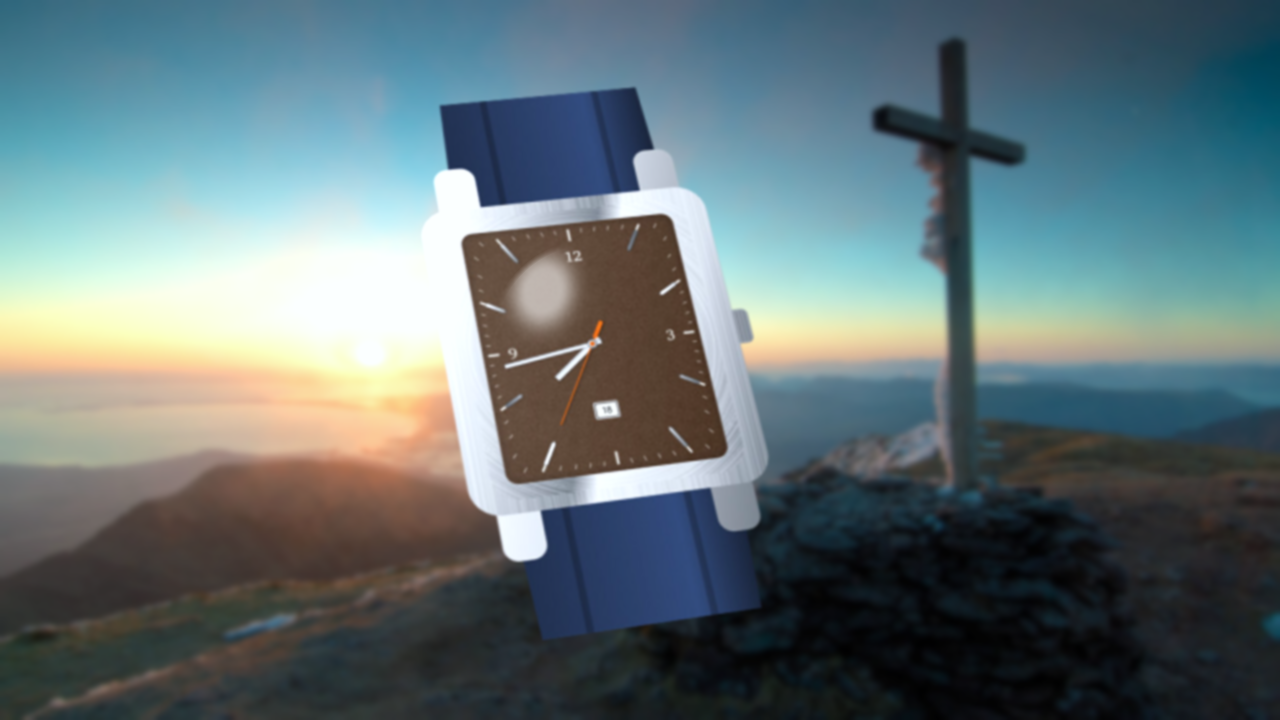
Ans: h=7 m=43 s=35
